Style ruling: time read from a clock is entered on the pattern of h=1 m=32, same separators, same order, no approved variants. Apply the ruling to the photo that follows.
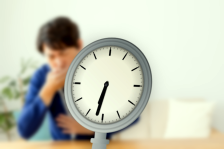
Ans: h=6 m=32
